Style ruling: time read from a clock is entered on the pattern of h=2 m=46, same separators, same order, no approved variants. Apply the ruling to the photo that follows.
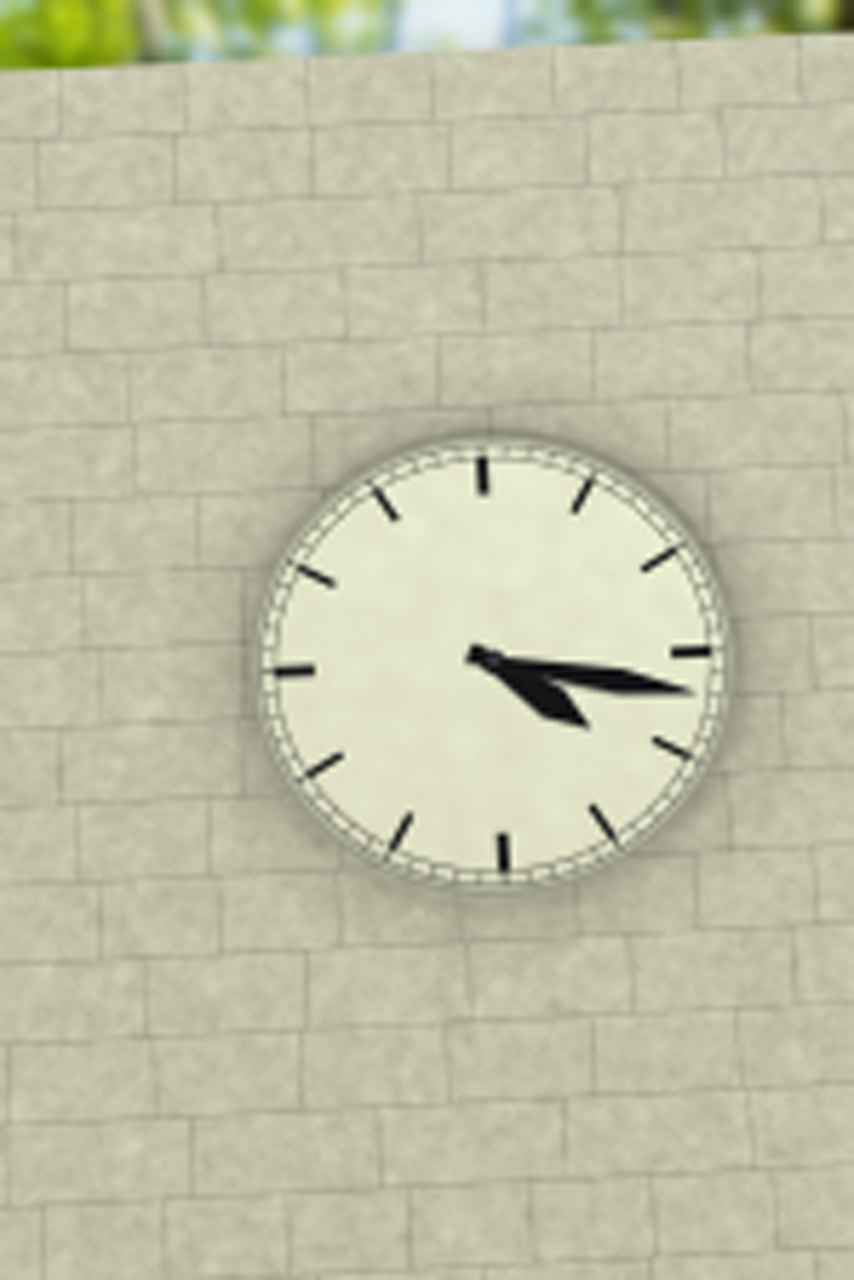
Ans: h=4 m=17
